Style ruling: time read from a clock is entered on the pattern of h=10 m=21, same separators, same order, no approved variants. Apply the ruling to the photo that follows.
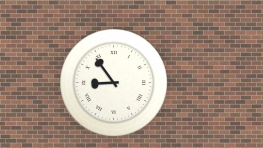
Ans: h=8 m=54
